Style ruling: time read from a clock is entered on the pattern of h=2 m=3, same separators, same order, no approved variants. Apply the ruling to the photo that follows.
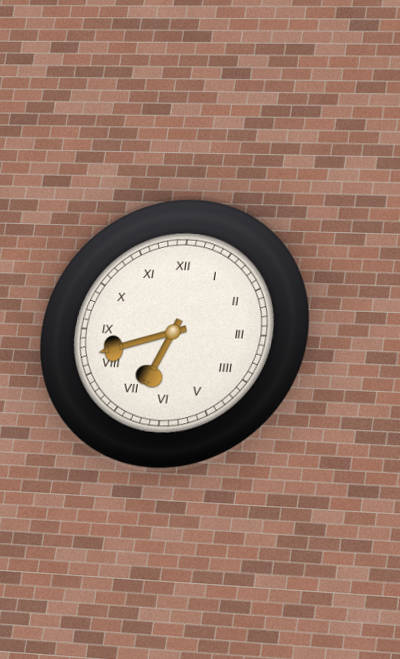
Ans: h=6 m=42
